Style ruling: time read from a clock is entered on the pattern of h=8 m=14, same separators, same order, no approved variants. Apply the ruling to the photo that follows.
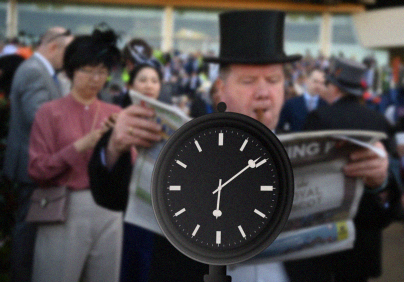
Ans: h=6 m=9
